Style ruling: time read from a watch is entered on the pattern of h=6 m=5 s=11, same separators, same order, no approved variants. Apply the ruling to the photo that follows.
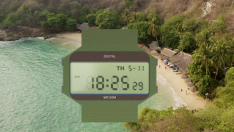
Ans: h=18 m=25 s=29
